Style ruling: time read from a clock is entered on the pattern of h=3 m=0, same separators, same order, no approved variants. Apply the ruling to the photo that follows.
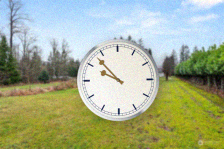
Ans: h=9 m=53
